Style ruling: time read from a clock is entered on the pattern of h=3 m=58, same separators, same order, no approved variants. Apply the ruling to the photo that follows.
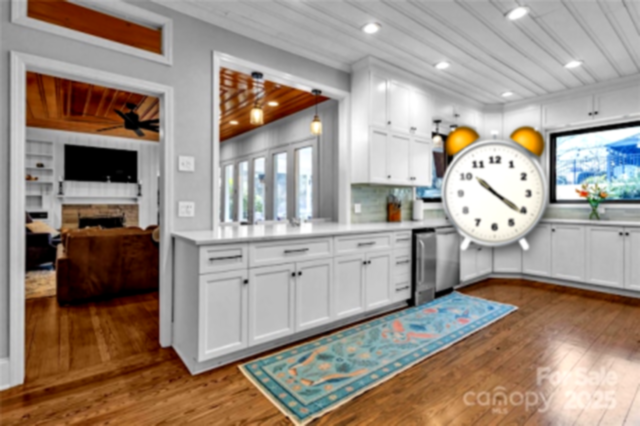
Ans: h=10 m=21
